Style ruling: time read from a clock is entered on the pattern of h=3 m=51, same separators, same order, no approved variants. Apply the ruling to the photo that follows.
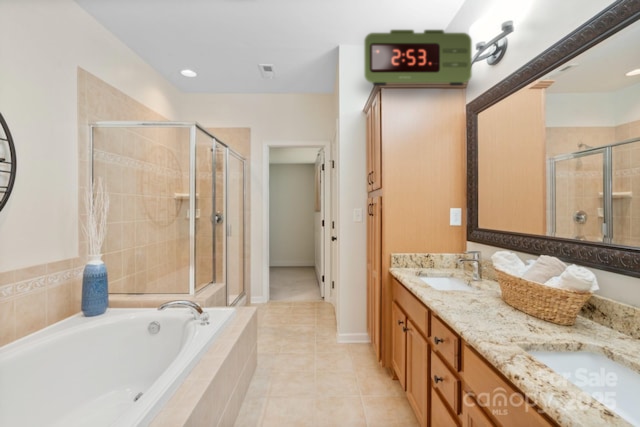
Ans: h=2 m=53
